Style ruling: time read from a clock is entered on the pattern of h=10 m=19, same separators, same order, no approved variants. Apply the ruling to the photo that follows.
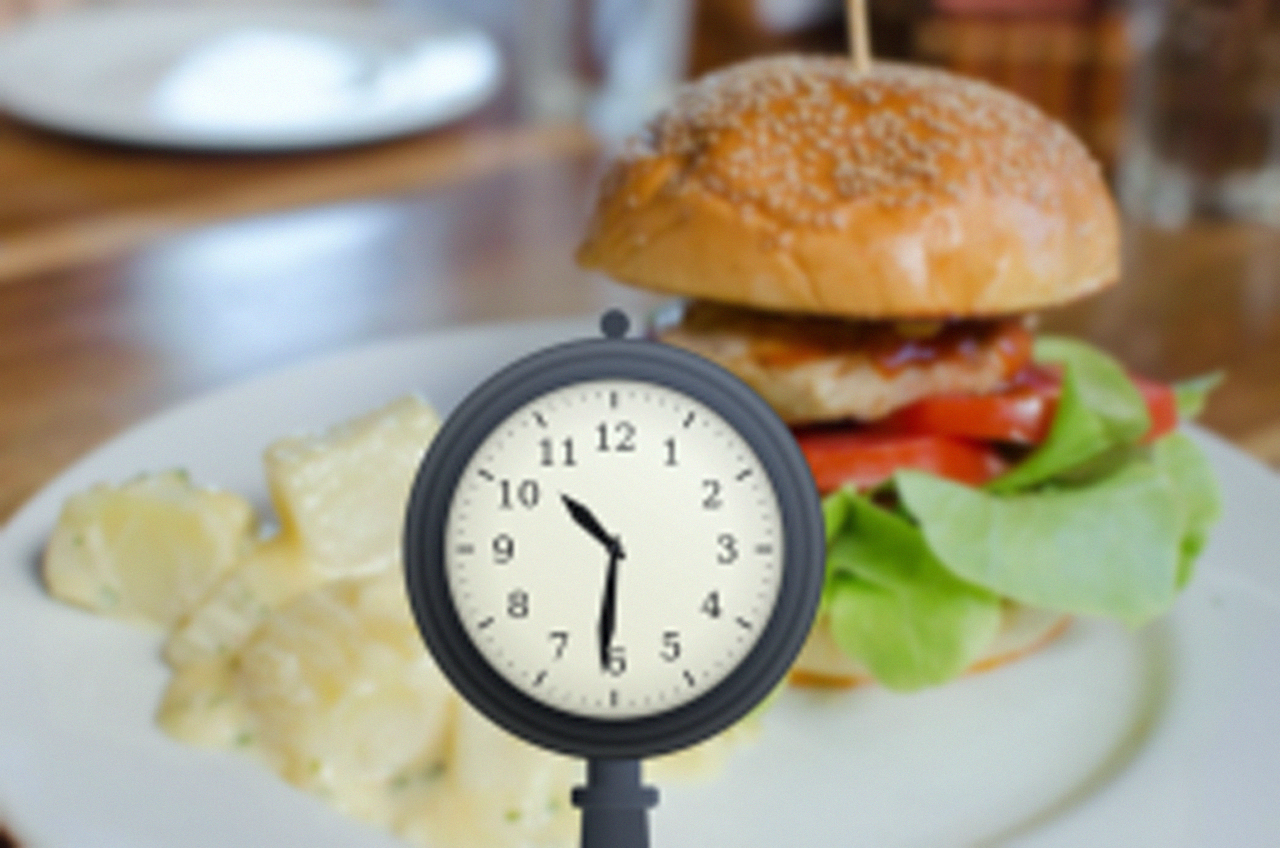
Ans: h=10 m=31
